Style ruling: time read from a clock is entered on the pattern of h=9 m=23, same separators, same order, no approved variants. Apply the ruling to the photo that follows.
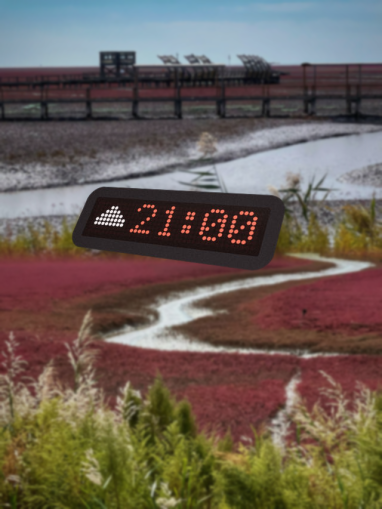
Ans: h=21 m=0
